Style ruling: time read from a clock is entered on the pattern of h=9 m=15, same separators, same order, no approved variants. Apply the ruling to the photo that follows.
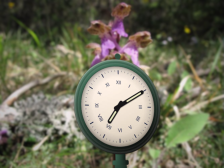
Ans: h=7 m=10
